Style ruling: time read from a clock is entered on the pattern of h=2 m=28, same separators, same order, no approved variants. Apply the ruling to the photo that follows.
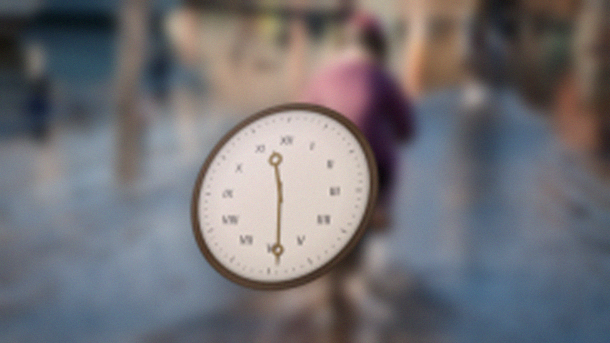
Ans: h=11 m=29
